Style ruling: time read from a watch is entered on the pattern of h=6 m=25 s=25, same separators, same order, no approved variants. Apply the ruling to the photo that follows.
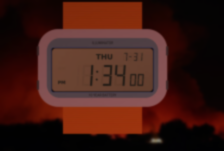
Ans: h=1 m=34 s=0
